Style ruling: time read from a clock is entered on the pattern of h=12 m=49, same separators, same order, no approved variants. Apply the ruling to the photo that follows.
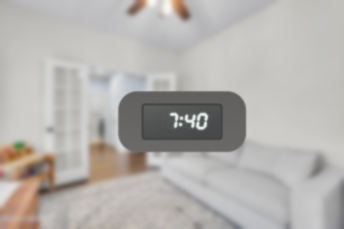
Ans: h=7 m=40
